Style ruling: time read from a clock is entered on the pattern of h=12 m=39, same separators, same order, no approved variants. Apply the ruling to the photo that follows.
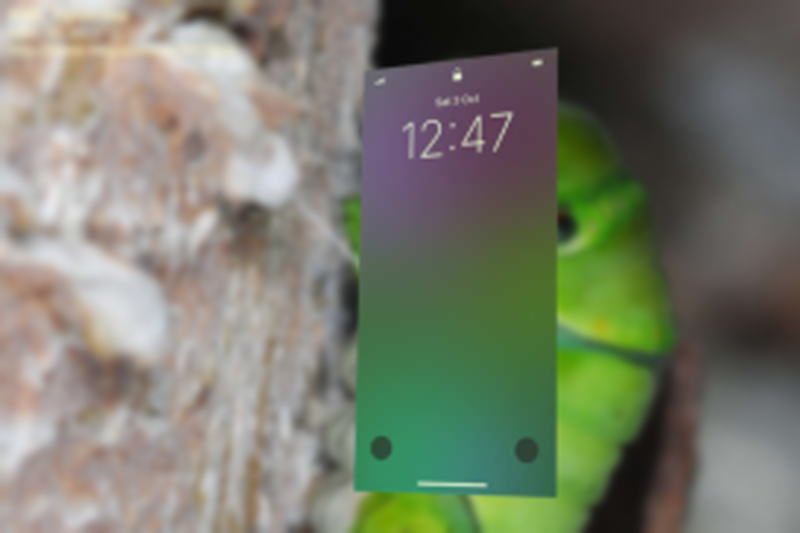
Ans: h=12 m=47
